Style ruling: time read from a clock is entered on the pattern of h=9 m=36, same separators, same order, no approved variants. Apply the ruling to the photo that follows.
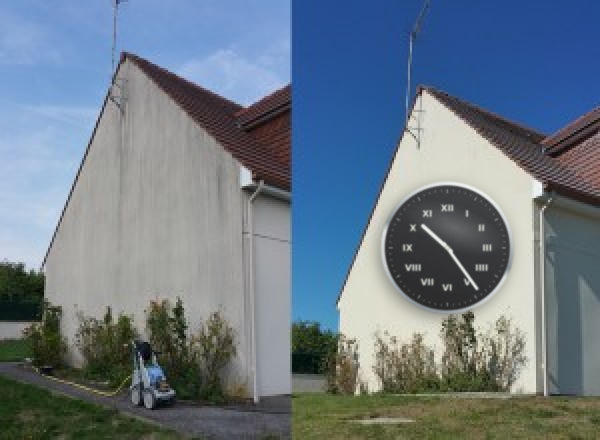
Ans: h=10 m=24
